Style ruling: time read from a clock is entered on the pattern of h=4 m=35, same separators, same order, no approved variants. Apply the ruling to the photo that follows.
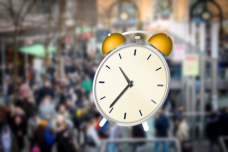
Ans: h=10 m=36
